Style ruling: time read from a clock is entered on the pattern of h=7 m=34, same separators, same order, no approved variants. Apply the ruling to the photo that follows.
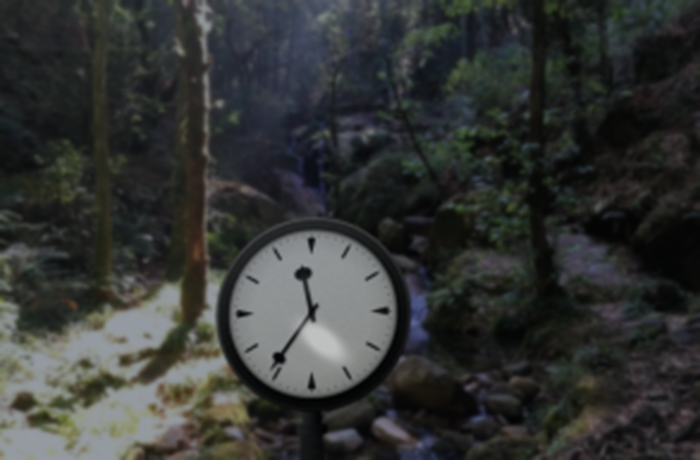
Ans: h=11 m=36
